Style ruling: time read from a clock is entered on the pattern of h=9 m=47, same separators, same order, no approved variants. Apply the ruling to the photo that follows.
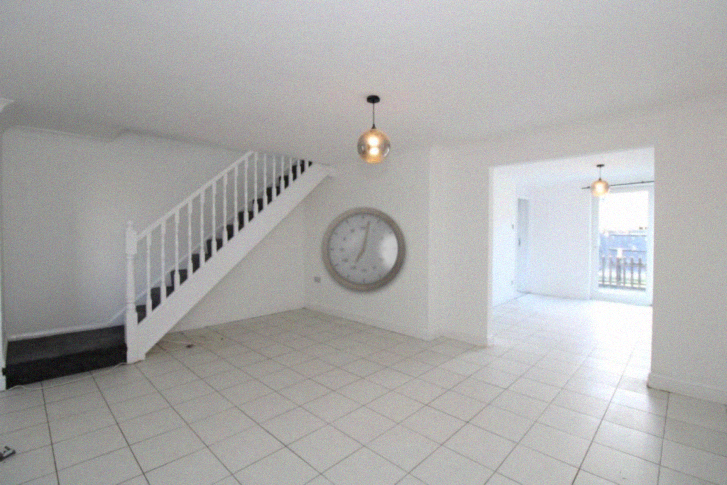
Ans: h=7 m=2
